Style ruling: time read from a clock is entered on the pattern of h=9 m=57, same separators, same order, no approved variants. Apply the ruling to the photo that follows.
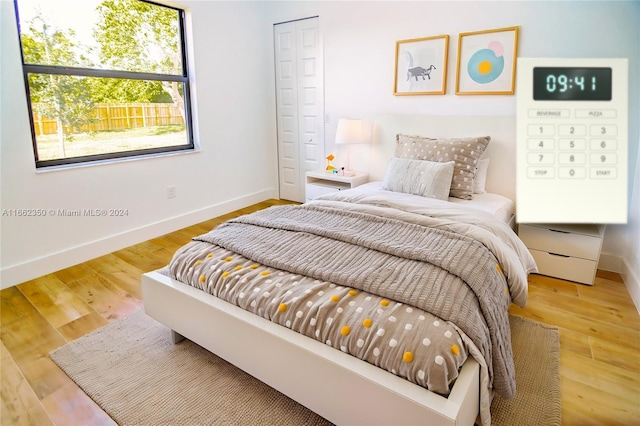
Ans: h=9 m=41
